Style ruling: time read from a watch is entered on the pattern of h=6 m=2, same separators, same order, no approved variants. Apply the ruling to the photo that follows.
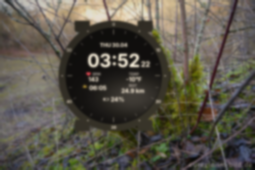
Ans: h=3 m=52
